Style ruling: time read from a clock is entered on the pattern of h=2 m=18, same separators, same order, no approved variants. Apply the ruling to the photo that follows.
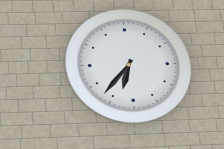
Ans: h=6 m=37
